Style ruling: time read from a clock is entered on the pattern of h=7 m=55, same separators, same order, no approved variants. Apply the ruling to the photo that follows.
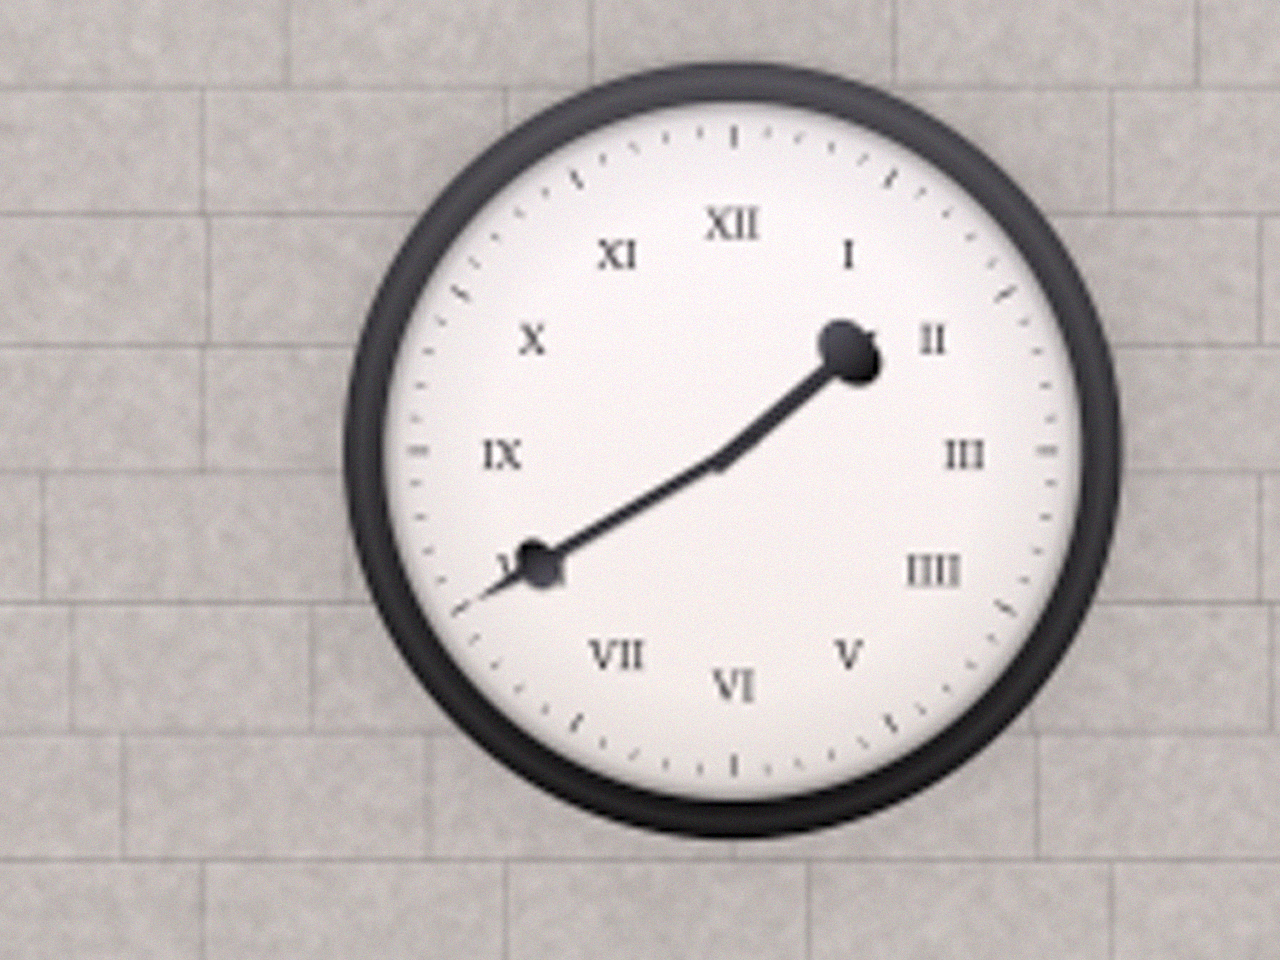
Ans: h=1 m=40
